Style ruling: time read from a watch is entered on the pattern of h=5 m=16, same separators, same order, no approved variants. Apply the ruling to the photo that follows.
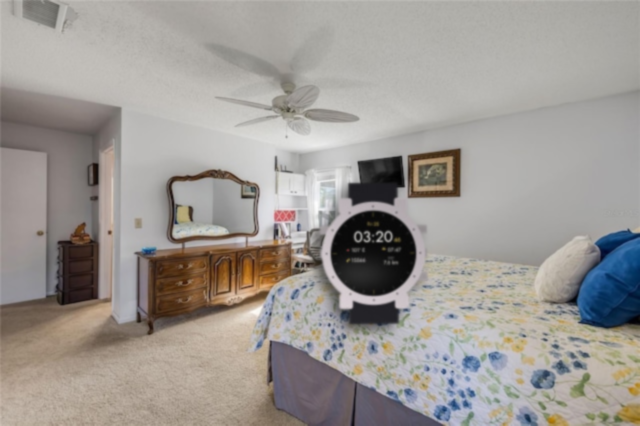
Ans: h=3 m=20
